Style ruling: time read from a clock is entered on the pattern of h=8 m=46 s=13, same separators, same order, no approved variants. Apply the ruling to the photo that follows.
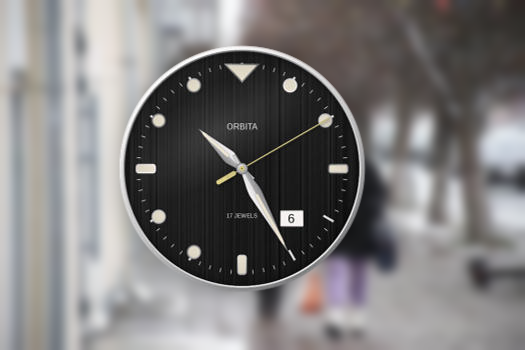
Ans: h=10 m=25 s=10
